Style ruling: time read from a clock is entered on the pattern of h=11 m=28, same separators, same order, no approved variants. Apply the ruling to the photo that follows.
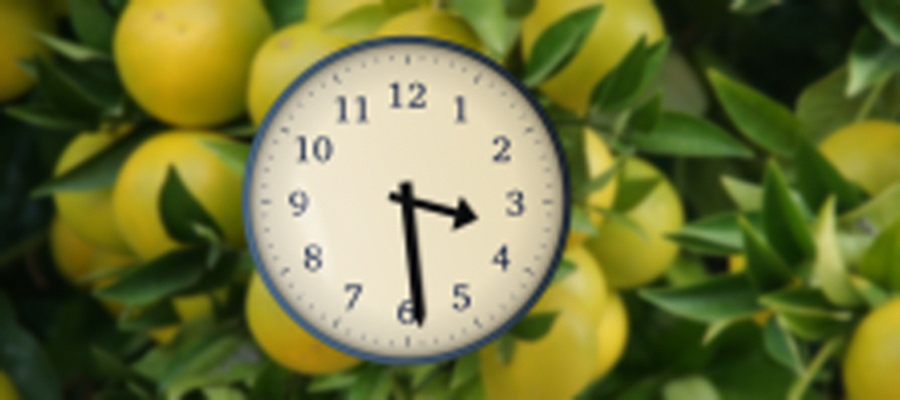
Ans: h=3 m=29
